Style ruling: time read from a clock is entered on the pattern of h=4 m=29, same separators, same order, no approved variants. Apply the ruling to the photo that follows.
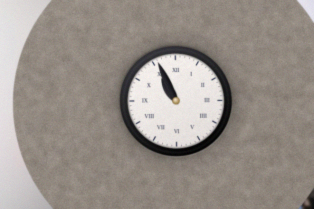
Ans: h=10 m=56
